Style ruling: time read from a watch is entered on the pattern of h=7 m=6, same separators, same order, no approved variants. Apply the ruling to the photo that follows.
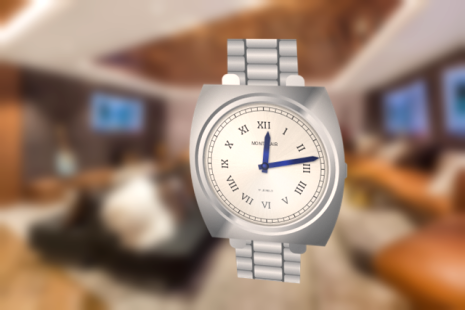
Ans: h=12 m=13
